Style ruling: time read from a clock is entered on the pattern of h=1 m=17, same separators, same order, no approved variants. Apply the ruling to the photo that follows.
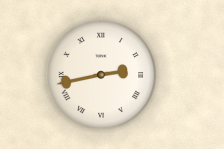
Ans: h=2 m=43
